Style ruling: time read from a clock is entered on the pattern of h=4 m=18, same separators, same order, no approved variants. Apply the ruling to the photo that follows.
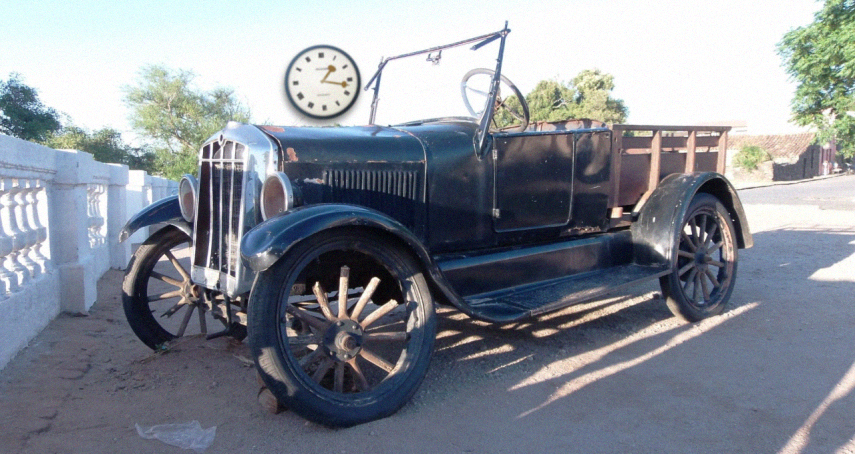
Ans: h=1 m=17
